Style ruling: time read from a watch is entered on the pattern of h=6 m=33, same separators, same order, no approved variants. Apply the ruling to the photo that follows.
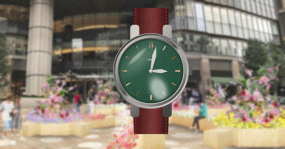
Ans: h=3 m=2
